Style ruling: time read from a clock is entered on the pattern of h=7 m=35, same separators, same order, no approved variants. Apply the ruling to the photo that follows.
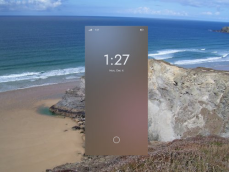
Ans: h=1 m=27
